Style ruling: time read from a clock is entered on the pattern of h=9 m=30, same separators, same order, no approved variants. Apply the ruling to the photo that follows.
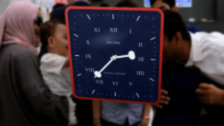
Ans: h=2 m=37
